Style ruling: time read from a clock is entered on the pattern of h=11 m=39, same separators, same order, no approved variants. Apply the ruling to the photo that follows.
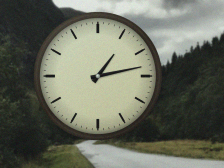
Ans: h=1 m=13
